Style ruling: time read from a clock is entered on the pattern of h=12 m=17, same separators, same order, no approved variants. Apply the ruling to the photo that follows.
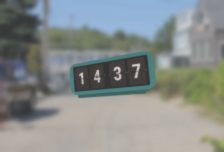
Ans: h=14 m=37
